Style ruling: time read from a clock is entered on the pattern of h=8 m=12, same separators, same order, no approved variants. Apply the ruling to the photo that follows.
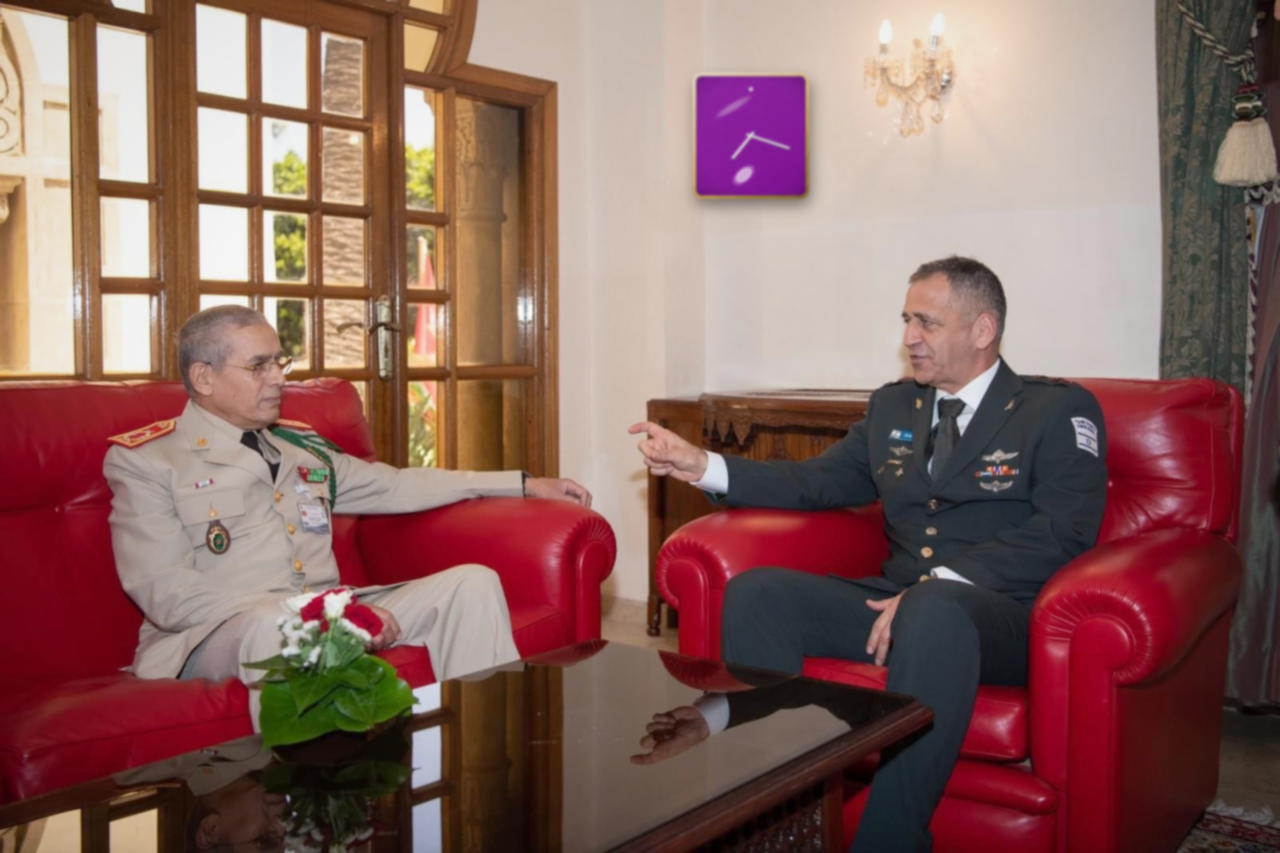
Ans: h=7 m=18
